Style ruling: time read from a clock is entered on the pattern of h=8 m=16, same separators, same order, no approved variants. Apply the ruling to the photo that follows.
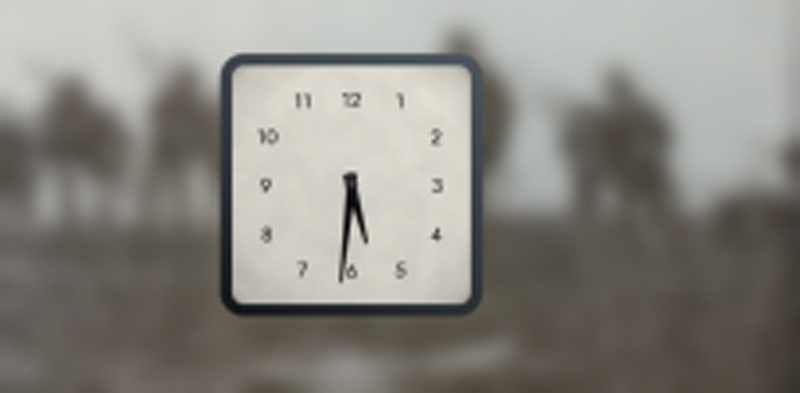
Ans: h=5 m=31
